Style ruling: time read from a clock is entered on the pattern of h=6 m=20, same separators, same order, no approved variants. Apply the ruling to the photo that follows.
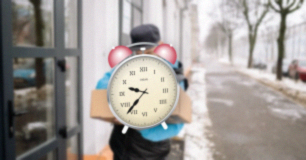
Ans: h=9 m=37
